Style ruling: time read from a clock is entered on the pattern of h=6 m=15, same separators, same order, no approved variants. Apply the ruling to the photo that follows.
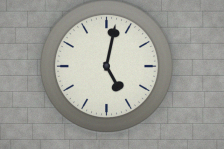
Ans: h=5 m=2
